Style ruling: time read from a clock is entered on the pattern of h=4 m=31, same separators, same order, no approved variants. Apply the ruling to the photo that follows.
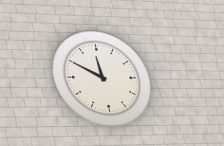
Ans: h=11 m=50
